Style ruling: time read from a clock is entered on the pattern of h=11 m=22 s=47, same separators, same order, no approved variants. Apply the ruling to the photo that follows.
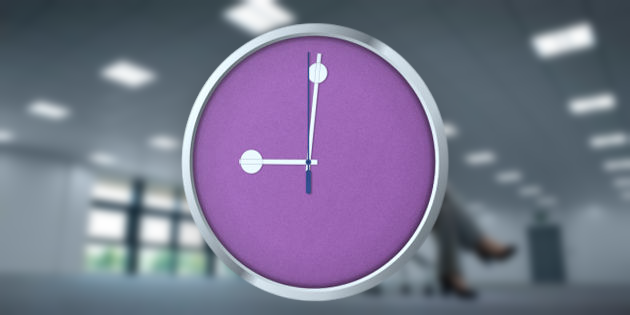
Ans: h=9 m=1 s=0
